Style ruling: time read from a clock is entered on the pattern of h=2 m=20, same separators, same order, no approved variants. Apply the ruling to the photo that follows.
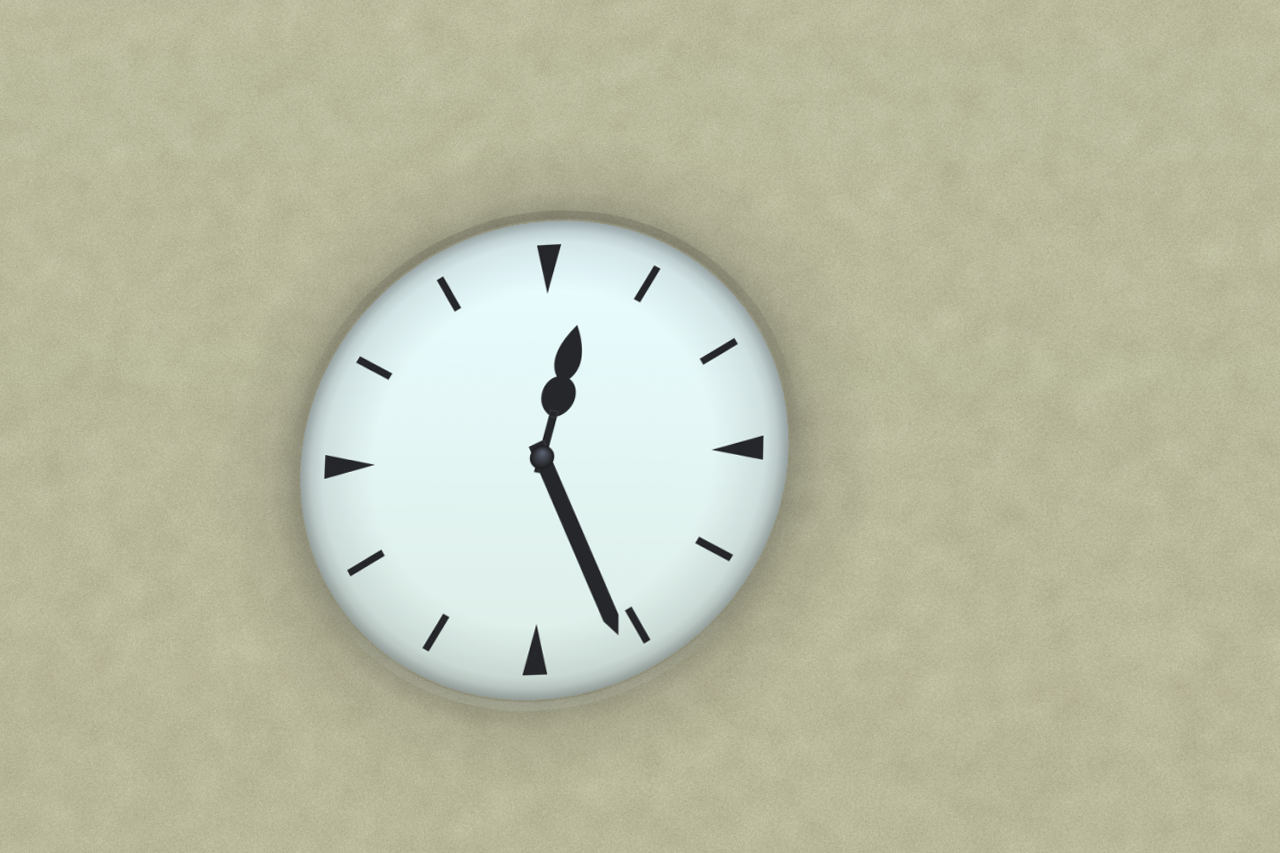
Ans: h=12 m=26
